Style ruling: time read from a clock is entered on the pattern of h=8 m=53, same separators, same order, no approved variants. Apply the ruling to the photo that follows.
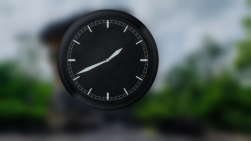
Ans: h=1 m=41
